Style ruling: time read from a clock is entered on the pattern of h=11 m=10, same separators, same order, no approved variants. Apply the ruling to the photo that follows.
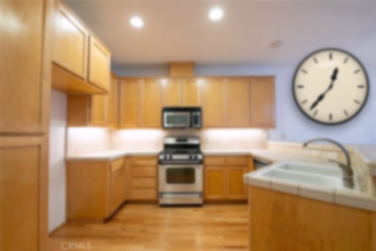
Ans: h=12 m=37
